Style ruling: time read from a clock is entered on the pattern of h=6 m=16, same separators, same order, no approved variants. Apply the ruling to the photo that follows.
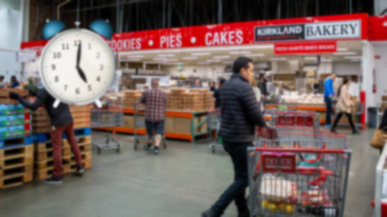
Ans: h=5 m=1
